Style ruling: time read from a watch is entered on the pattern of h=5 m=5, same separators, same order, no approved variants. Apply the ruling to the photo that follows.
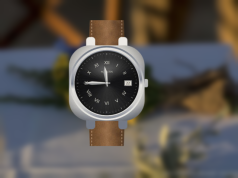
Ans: h=11 m=45
